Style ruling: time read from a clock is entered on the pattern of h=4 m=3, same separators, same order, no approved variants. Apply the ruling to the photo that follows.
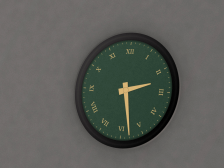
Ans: h=2 m=28
